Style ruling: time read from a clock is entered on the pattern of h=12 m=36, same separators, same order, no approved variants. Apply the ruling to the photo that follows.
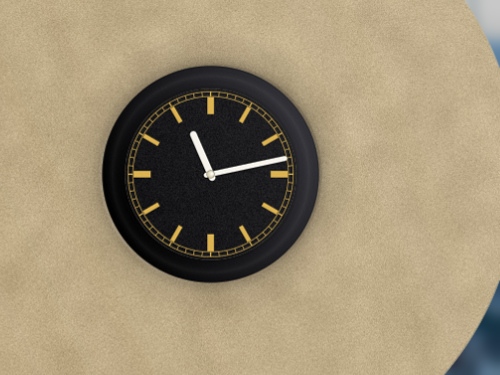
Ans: h=11 m=13
